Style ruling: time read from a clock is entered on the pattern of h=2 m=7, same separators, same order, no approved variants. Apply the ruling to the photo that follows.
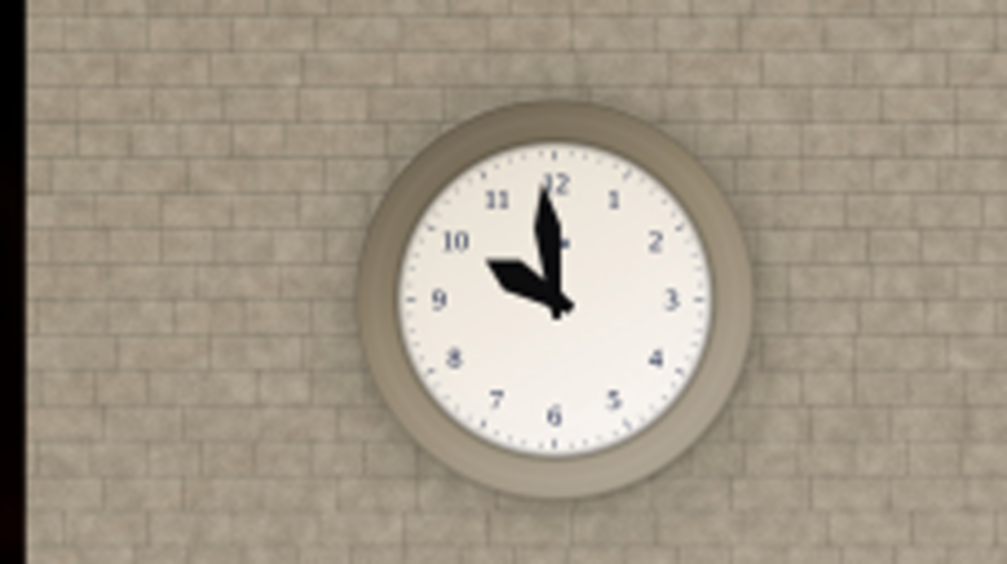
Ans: h=9 m=59
